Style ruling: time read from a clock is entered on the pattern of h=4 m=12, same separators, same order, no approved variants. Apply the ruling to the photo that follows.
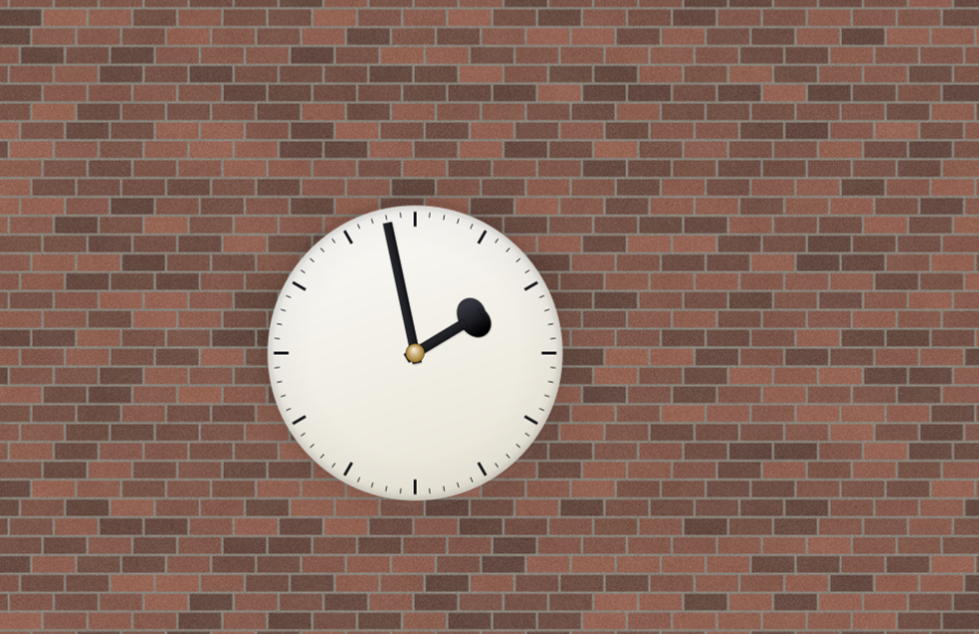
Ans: h=1 m=58
